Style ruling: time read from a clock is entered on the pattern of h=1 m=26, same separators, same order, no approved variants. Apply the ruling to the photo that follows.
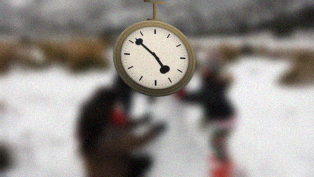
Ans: h=4 m=52
